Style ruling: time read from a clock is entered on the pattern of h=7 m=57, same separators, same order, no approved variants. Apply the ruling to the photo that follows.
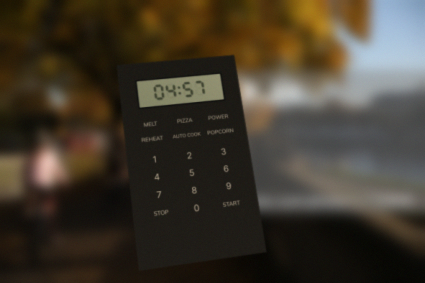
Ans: h=4 m=57
